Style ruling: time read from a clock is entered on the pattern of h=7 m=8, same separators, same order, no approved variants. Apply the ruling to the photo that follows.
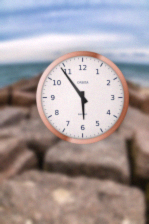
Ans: h=5 m=54
